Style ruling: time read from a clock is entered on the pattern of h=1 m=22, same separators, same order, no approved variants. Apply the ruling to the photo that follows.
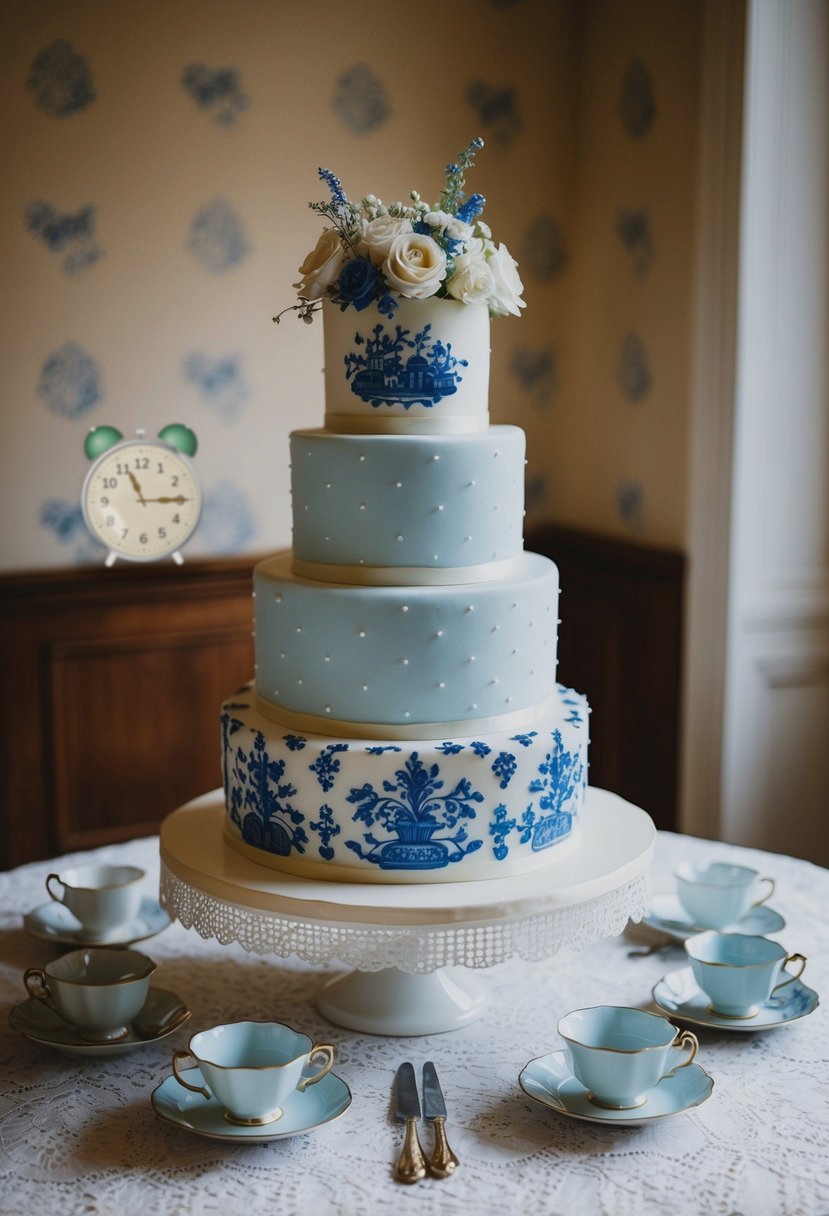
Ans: h=11 m=15
